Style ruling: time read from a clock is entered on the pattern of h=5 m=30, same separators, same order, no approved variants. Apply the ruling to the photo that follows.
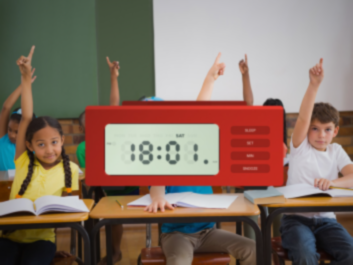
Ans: h=18 m=1
